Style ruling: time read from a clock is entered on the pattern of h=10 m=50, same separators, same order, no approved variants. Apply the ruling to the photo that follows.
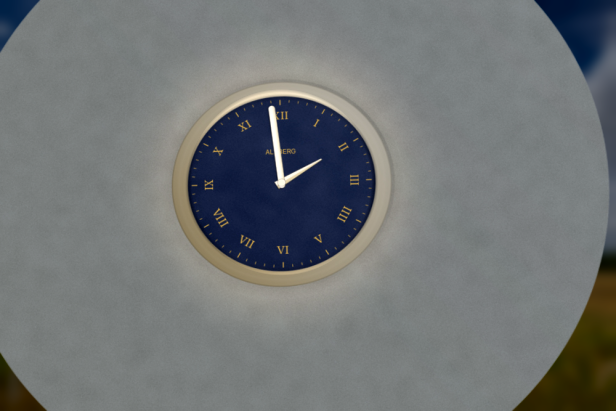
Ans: h=1 m=59
